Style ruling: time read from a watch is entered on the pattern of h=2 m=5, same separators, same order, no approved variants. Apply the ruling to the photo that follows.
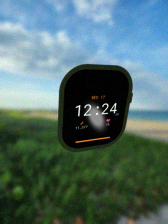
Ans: h=12 m=24
